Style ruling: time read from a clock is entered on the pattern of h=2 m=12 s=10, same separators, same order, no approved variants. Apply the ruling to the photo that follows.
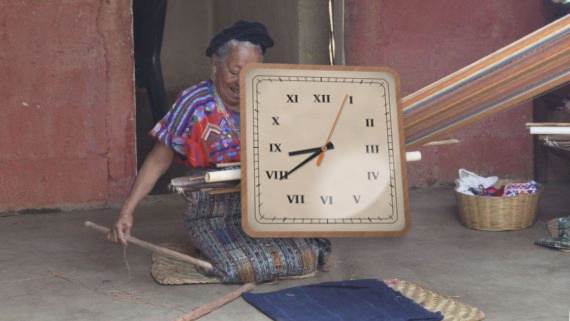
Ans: h=8 m=39 s=4
